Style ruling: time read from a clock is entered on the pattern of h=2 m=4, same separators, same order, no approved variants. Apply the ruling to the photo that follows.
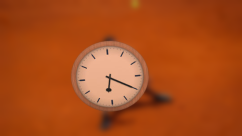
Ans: h=6 m=20
